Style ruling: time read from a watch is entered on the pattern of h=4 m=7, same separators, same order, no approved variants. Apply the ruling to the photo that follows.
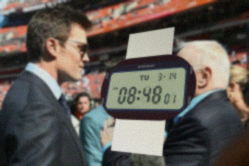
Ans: h=8 m=48
